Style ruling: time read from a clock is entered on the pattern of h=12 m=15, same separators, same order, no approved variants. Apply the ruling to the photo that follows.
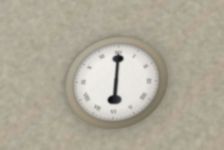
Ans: h=6 m=0
